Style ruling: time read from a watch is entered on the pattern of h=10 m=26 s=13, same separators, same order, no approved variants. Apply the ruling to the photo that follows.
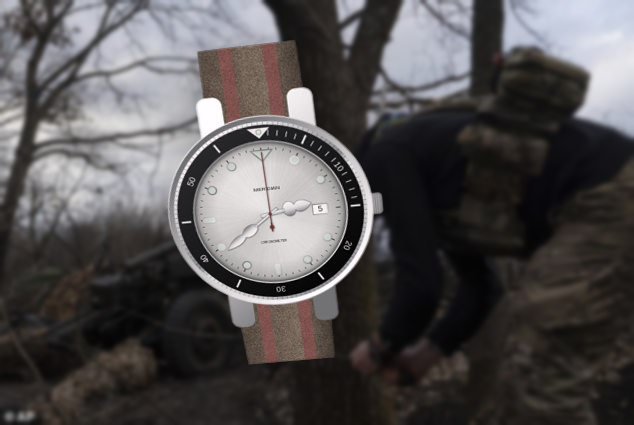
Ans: h=2 m=39 s=0
